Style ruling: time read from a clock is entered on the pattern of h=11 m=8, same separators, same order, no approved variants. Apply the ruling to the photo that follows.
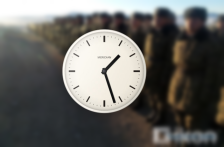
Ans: h=1 m=27
